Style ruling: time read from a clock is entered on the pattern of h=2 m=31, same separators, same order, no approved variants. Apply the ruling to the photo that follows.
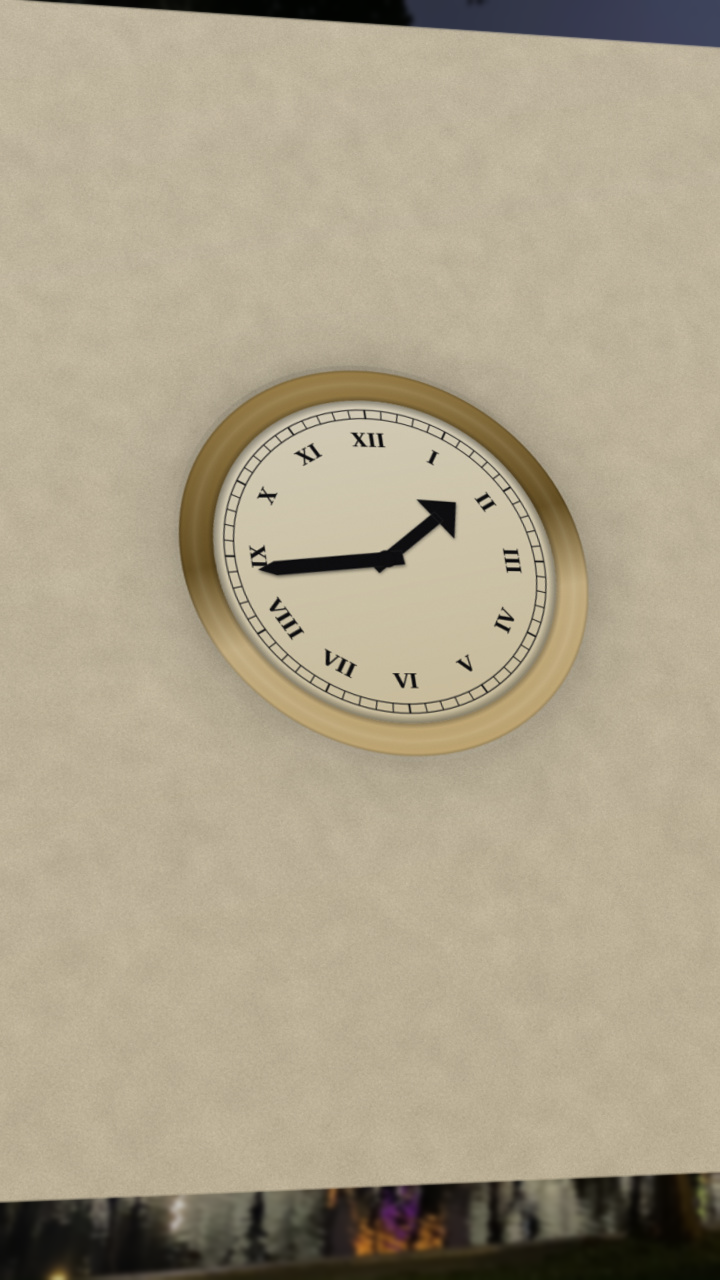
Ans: h=1 m=44
